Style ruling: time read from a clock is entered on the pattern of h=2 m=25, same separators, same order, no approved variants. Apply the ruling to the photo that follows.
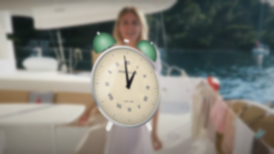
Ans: h=12 m=59
